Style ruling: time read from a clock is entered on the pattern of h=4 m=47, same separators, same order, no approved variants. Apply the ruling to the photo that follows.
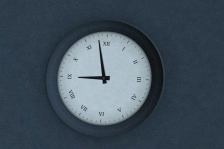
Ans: h=8 m=58
